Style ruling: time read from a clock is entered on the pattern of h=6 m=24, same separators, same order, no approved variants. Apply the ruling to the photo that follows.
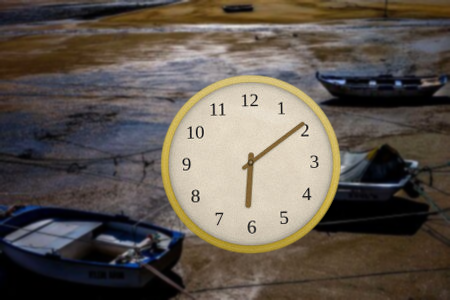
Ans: h=6 m=9
